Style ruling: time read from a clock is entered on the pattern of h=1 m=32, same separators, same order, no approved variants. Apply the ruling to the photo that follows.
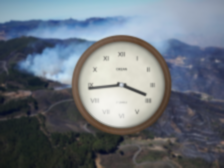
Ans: h=3 m=44
